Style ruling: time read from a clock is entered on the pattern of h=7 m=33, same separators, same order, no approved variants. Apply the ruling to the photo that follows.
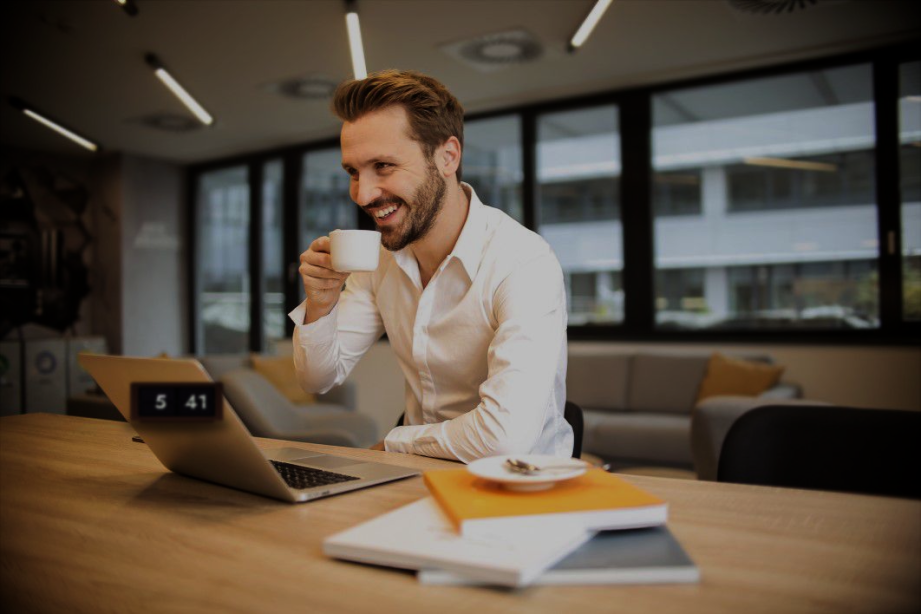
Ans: h=5 m=41
